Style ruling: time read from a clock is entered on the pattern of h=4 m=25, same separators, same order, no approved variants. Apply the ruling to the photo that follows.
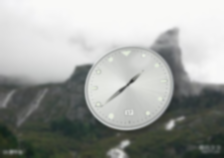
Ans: h=1 m=39
